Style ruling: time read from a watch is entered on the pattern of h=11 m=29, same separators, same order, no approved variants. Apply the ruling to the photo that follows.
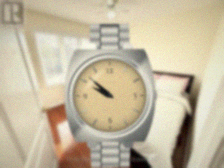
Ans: h=9 m=52
